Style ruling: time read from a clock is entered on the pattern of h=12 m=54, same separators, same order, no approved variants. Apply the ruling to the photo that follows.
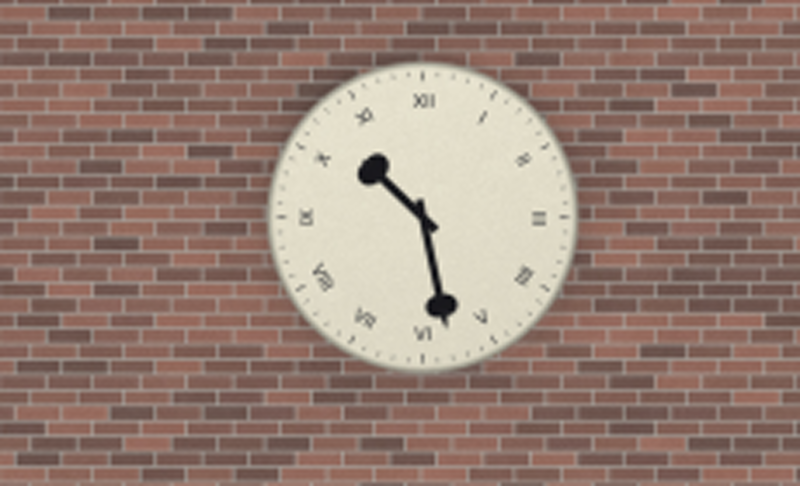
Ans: h=10 m=28
